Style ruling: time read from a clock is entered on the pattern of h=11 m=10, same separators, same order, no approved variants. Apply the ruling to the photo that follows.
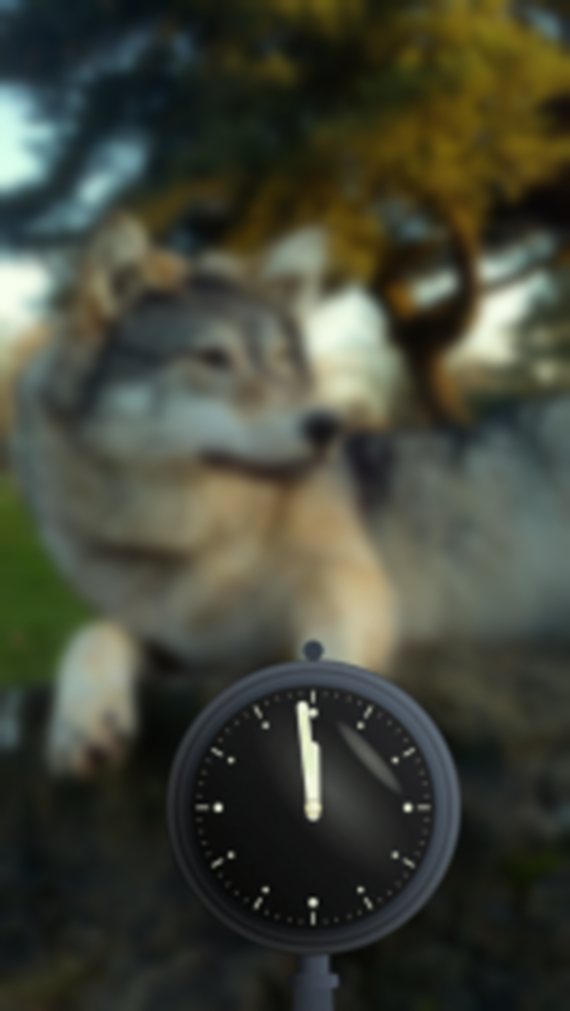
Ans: h=11 m=59
